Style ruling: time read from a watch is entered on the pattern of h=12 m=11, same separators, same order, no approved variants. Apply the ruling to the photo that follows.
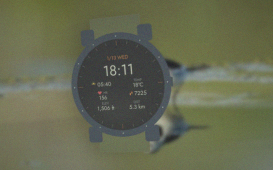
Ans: h=18 m=11
